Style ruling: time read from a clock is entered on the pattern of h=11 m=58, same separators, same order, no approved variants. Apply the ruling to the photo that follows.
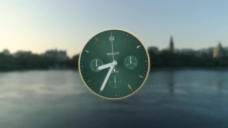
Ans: h=8 m=35
